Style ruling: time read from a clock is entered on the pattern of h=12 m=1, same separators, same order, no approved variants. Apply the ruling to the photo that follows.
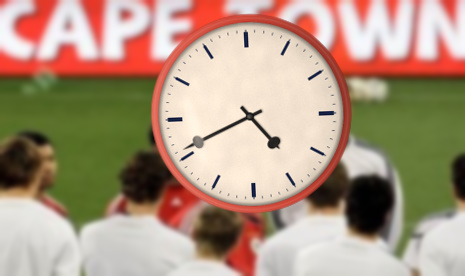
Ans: h=4 m=41
